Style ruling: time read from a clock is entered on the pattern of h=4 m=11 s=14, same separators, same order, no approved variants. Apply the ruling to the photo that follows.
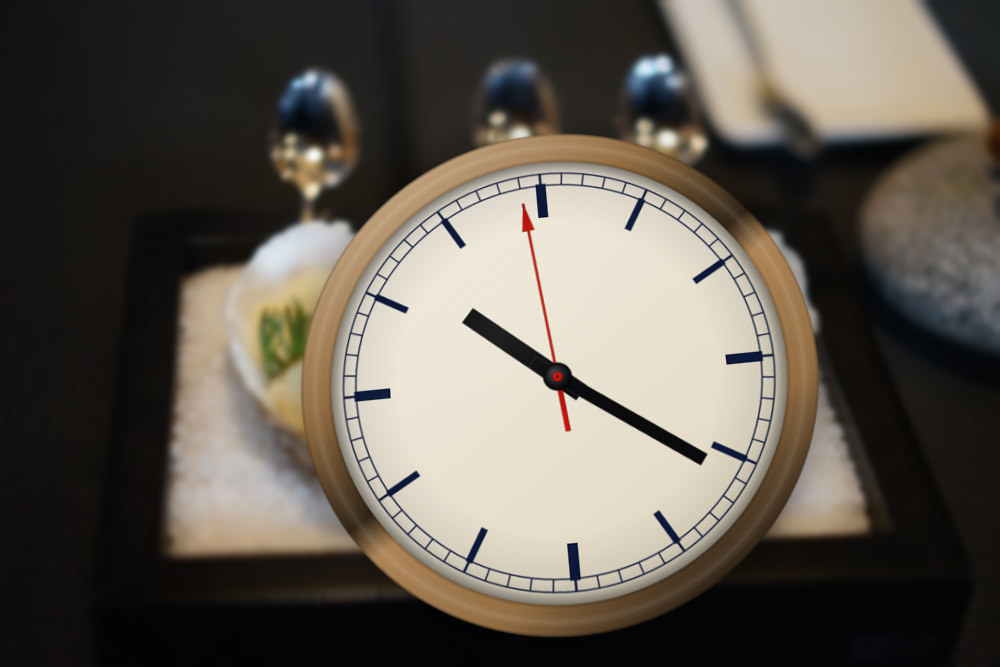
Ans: h=10 m=20 s=59
